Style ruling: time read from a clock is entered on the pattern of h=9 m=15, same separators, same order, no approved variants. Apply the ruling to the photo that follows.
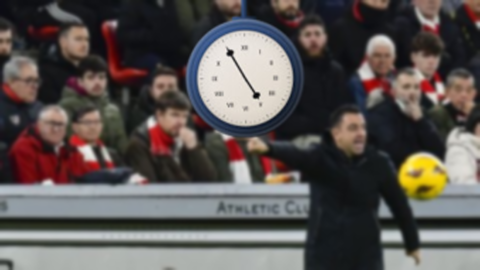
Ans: h=4 m=55
